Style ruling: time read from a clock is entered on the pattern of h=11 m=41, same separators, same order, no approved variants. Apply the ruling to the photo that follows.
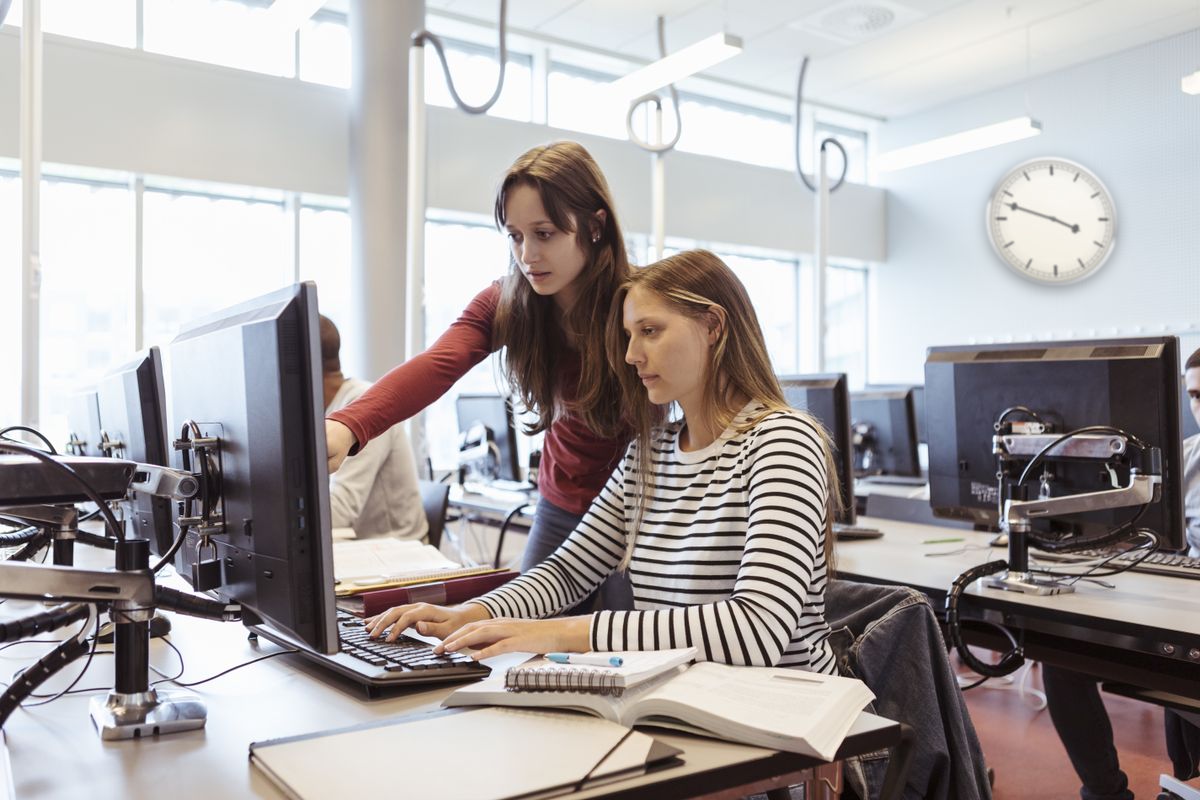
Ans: h=3 m=48
